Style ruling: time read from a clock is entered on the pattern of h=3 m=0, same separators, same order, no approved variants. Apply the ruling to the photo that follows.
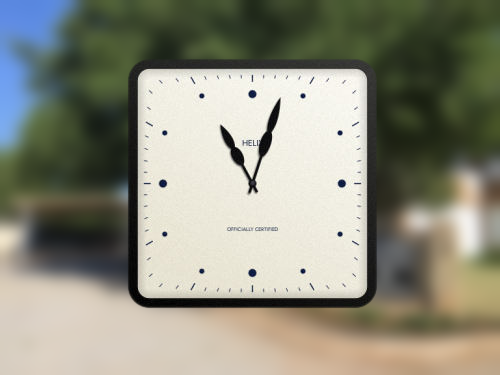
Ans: h=11 m=3
